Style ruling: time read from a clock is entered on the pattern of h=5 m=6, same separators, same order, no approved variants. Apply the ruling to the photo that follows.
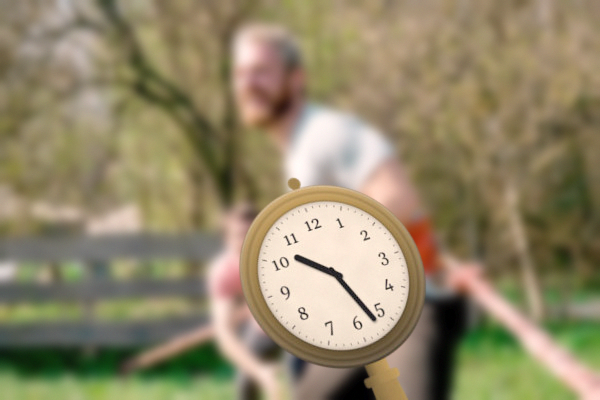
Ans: h=10 m=27
